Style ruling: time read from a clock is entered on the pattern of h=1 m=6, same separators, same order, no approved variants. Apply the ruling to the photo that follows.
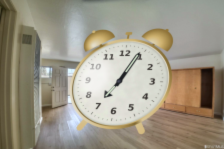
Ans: h=7 m=4
